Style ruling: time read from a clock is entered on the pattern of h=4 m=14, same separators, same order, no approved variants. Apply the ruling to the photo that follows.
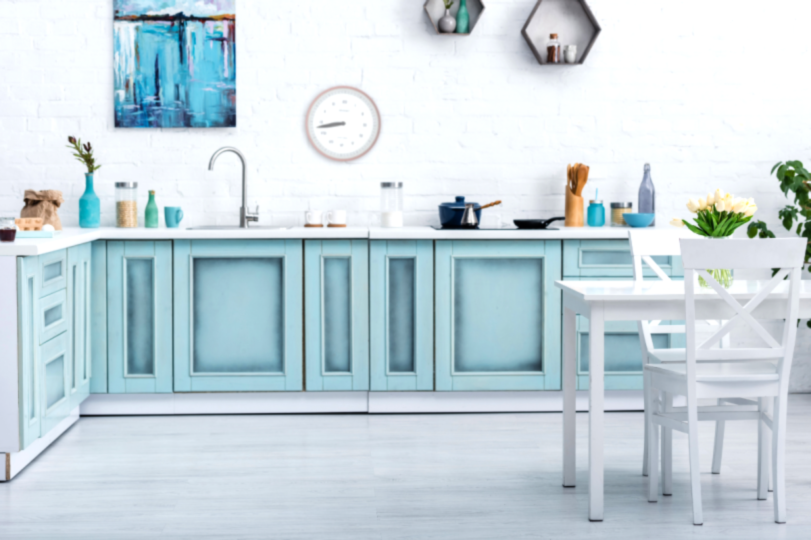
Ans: h=8 m=43
